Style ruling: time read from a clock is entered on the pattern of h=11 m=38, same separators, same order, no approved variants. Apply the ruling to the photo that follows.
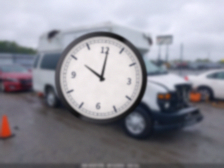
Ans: h=10 m=1
